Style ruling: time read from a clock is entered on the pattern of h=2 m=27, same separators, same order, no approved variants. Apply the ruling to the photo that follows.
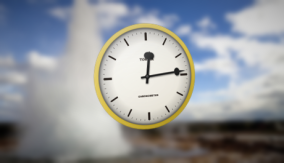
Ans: h=12 m=14
